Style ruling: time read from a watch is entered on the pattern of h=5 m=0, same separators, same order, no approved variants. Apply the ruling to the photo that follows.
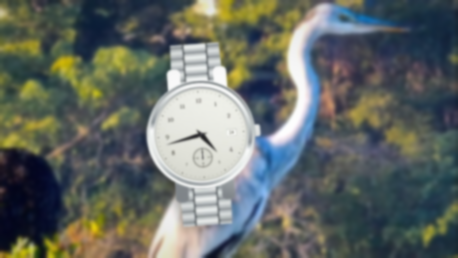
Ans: h=4 m=43
